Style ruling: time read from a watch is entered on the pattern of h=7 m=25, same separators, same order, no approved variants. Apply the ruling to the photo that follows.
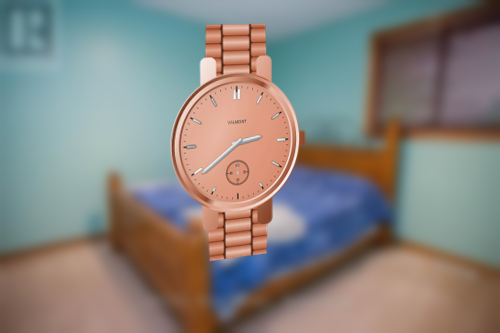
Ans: h=2 m=39
